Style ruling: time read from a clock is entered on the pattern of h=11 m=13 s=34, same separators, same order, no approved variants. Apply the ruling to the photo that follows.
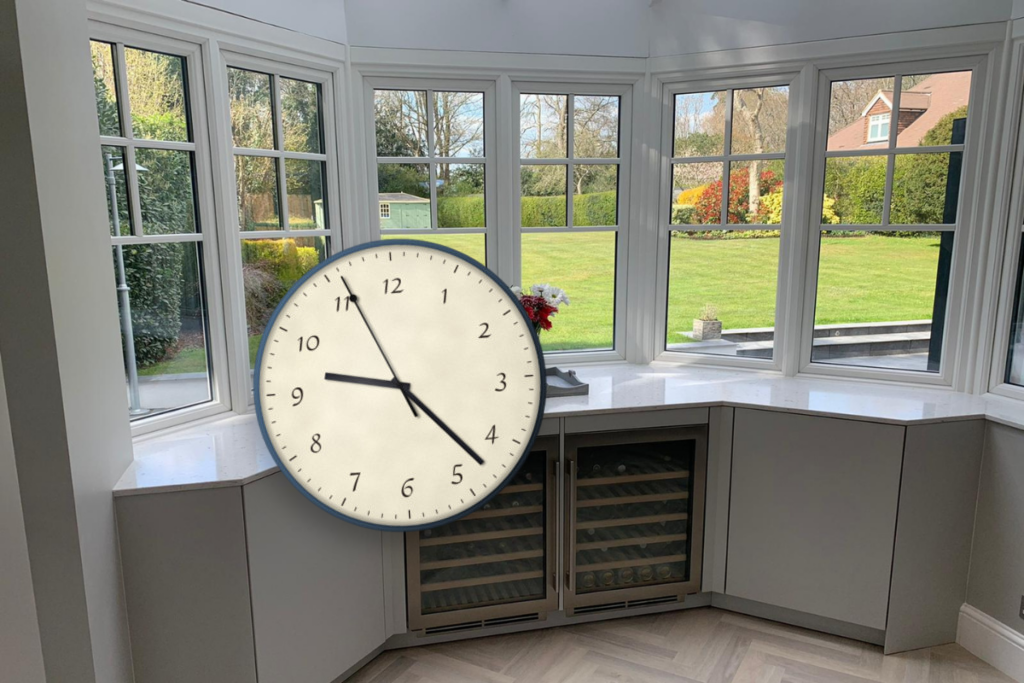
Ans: h=9 m=22 s=56
